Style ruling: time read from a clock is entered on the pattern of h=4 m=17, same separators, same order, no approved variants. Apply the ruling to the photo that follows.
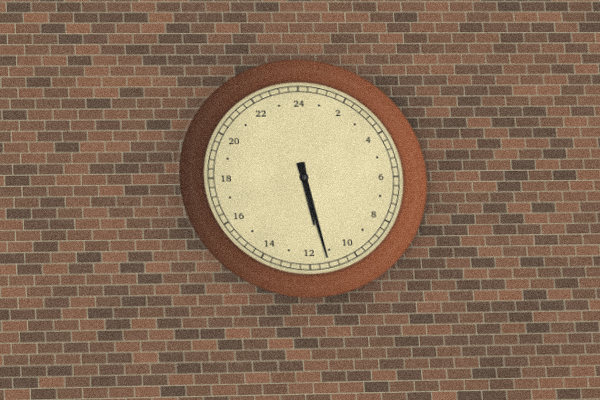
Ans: h=11 m=28
